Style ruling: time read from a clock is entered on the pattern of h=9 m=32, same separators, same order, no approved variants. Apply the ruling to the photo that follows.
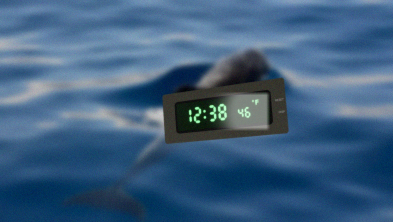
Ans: h=12 m=38
